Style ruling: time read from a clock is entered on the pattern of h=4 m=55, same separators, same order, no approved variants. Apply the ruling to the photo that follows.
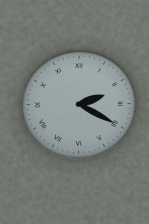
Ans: h=2 m=20
